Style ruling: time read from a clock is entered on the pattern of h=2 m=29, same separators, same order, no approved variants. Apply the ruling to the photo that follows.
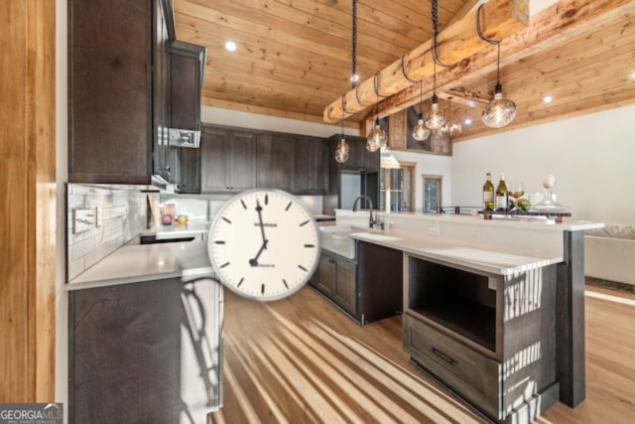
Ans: h=6 m=58
